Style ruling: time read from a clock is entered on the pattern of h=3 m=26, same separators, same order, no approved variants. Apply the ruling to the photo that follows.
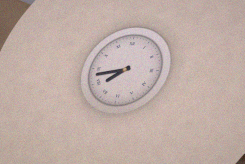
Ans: h=7 m=43
